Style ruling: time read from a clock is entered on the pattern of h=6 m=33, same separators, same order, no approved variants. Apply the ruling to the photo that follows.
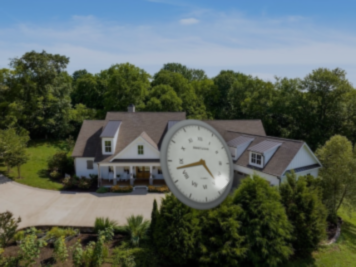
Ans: h=4 m=43
